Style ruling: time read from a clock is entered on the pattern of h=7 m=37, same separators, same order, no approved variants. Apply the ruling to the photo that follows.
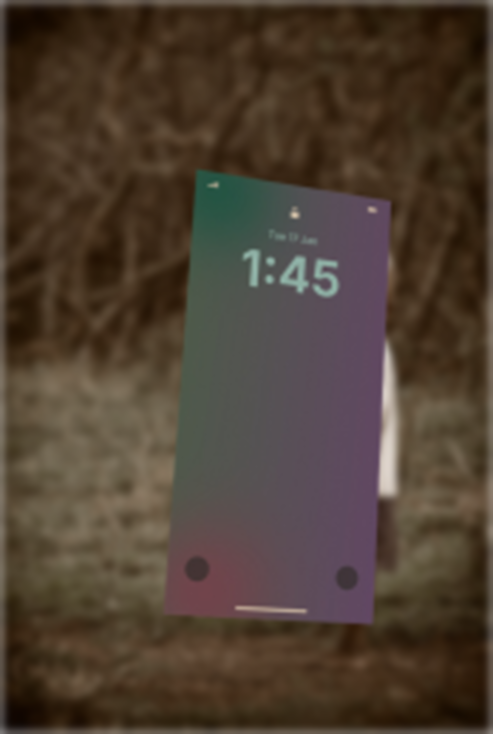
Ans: h=1 m=45
